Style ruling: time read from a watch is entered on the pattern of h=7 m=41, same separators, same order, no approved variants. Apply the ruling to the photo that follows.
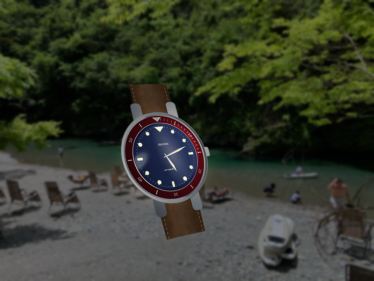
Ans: h=5 m=12
